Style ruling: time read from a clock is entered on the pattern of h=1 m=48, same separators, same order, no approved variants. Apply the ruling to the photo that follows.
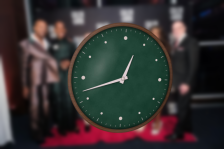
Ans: h=12 m=42
